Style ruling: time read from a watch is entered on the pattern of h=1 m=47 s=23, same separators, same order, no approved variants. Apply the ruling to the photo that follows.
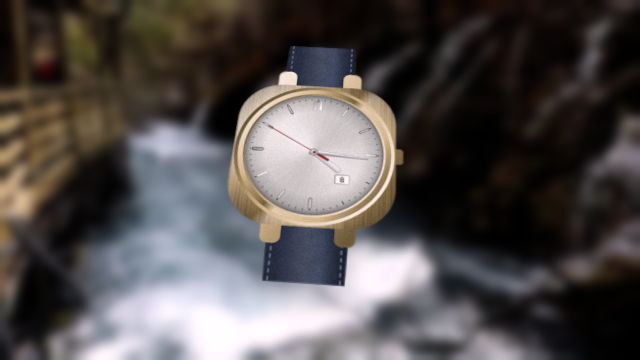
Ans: h=4 m=15 s=50
